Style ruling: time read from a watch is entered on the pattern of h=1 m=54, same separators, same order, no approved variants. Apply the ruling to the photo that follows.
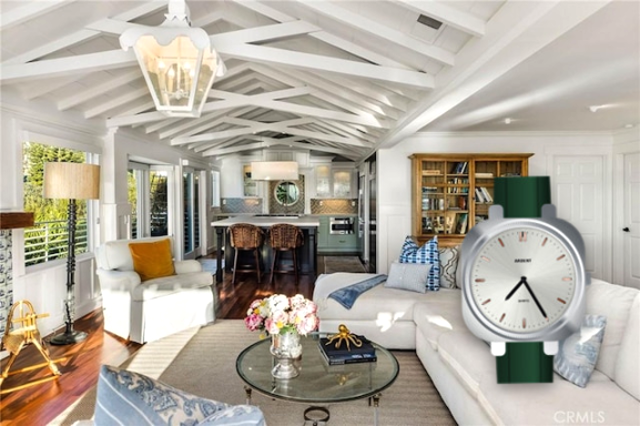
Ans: h=7 m=25
